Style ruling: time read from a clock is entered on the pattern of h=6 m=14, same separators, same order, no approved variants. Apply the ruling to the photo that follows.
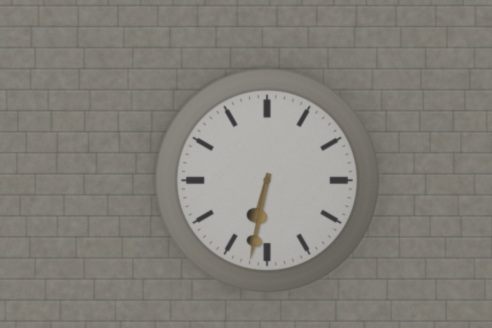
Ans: h=6 m=32
